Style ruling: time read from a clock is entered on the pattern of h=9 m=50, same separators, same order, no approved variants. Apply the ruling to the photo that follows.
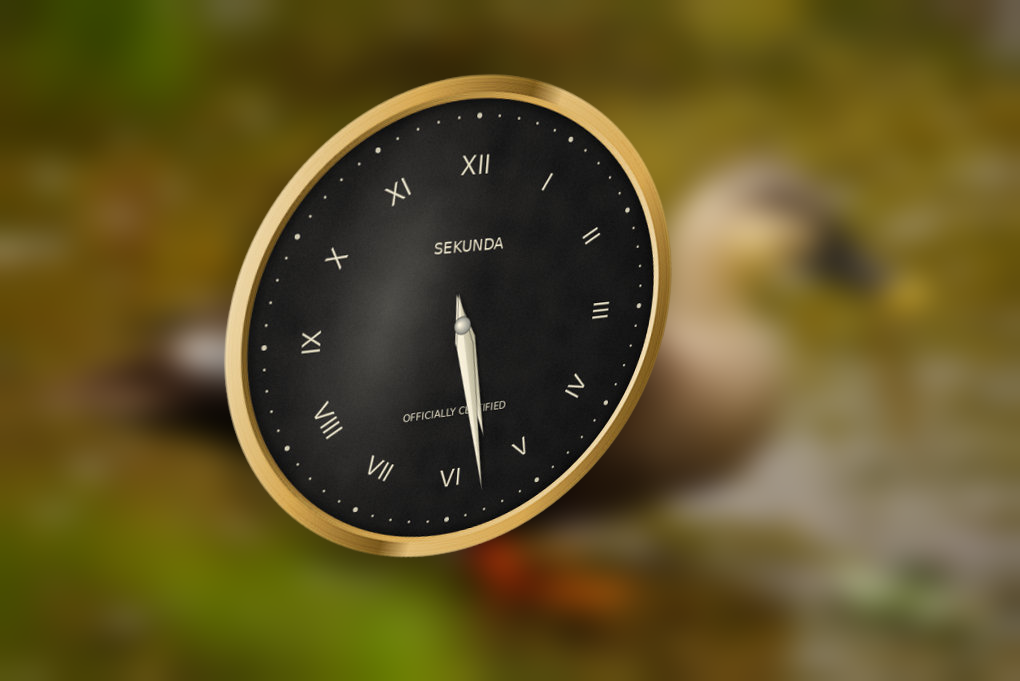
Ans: h=5 m=28
